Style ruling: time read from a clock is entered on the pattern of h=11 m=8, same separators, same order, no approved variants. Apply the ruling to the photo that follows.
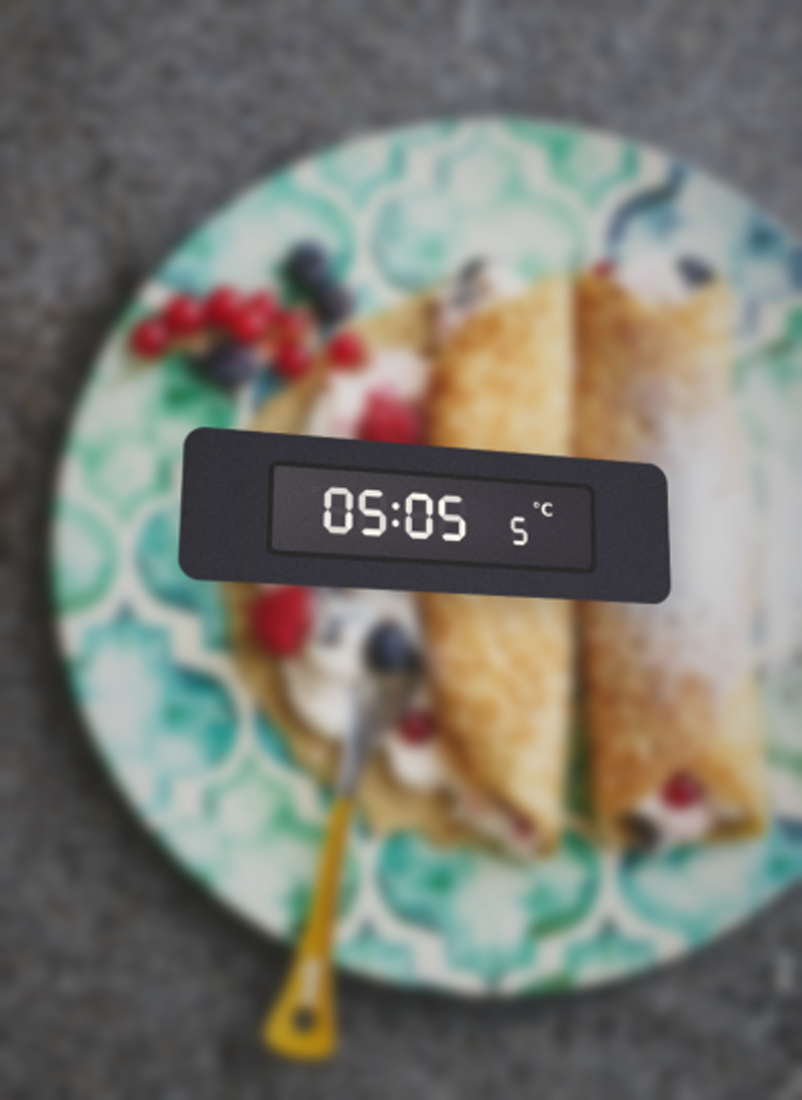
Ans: h=5 m=5
